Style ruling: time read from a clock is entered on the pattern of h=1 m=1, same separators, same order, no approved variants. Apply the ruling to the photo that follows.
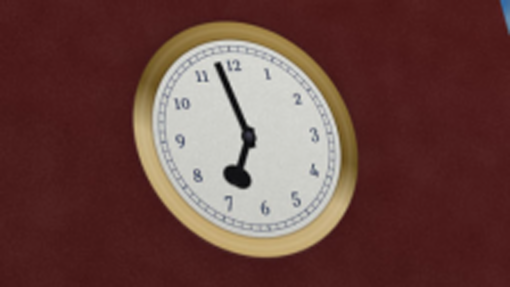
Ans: h=6 m=58
